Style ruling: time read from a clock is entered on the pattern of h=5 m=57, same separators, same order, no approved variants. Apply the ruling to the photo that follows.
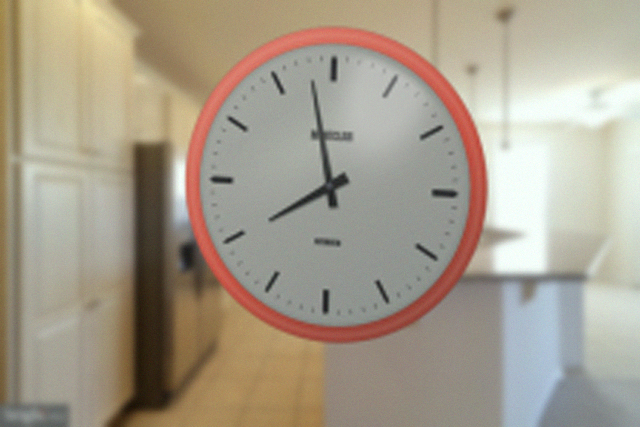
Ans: h=7 m=58
